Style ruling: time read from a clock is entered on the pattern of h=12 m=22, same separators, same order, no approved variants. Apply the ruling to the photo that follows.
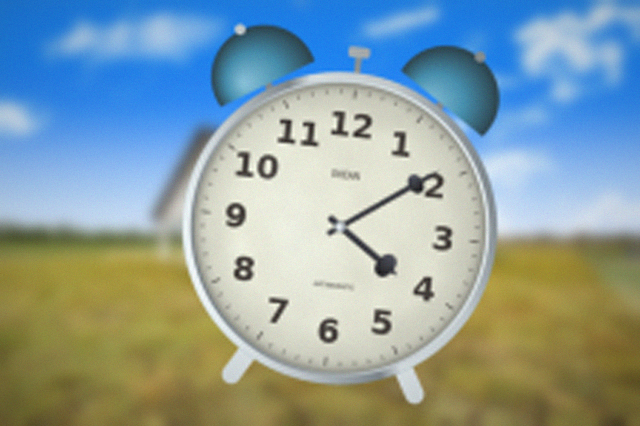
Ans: h=4 m=9
